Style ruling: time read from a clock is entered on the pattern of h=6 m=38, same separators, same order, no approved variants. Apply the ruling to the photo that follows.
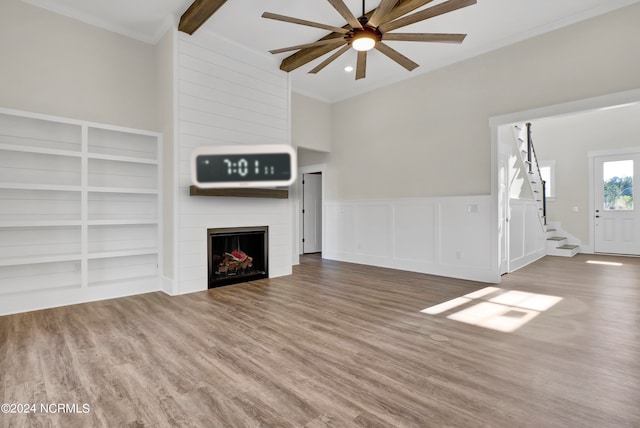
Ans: h=7 m=1
